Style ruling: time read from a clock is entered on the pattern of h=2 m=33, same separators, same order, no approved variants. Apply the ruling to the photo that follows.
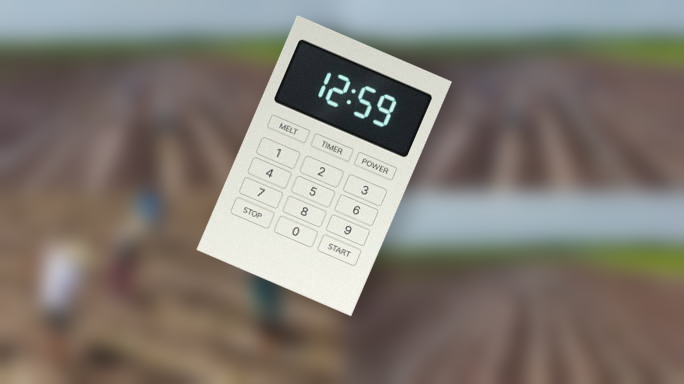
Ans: h=12 m=59
